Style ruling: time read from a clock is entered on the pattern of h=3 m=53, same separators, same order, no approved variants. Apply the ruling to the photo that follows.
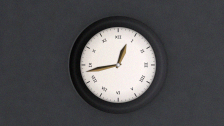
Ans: h=12 m=43
